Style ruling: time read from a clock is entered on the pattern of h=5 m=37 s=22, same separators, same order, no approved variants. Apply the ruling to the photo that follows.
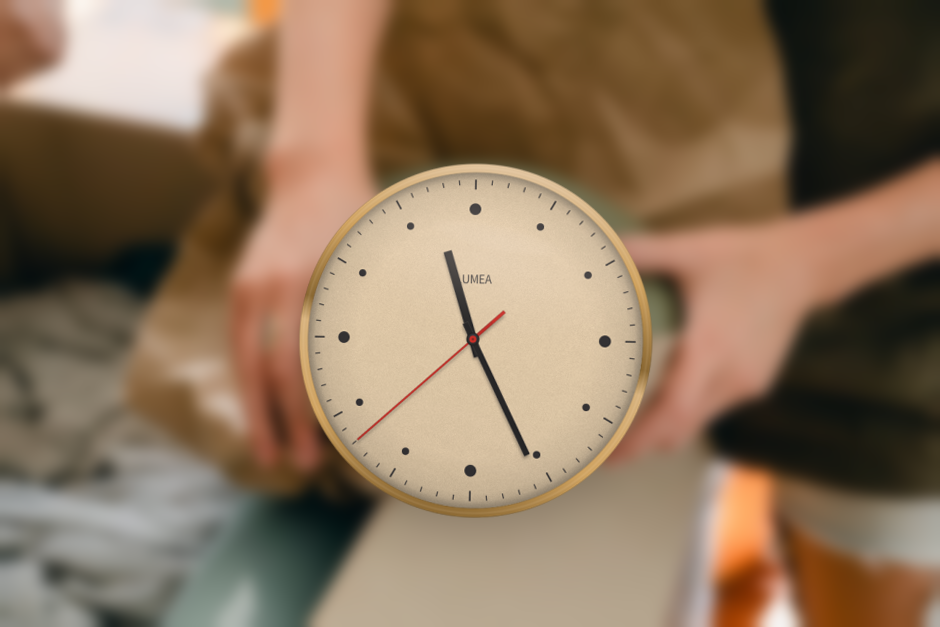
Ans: h=11 m=25 s=38
